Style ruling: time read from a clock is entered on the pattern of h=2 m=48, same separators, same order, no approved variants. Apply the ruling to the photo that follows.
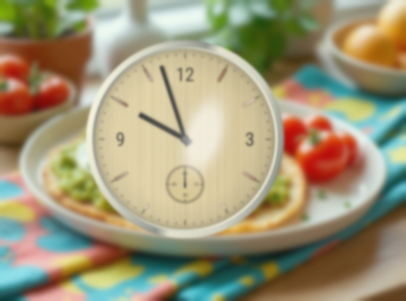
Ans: h=9 m=57
